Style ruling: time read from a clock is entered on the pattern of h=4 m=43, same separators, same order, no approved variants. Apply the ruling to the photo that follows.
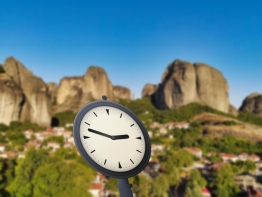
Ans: h=2 m=48
